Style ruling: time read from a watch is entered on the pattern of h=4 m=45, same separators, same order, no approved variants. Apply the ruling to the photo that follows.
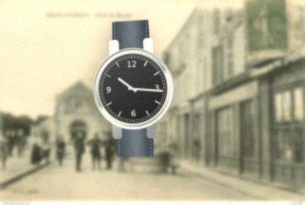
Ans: h=10 m=16
